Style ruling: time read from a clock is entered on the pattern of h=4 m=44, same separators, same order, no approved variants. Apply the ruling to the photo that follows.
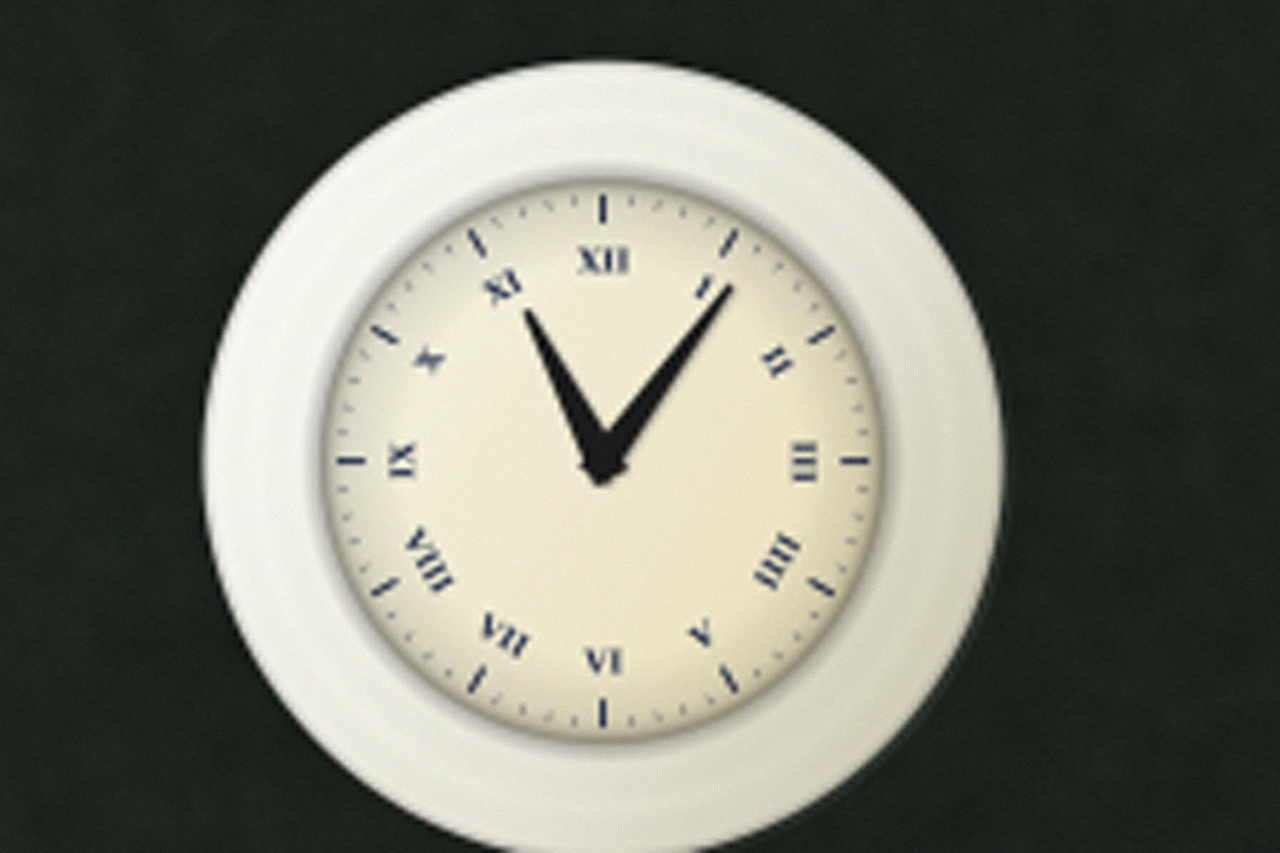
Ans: h=11 m=6
